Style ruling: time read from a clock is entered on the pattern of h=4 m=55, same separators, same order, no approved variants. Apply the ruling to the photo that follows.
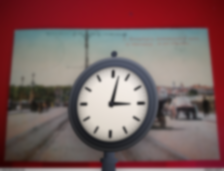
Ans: h=3 m=2
